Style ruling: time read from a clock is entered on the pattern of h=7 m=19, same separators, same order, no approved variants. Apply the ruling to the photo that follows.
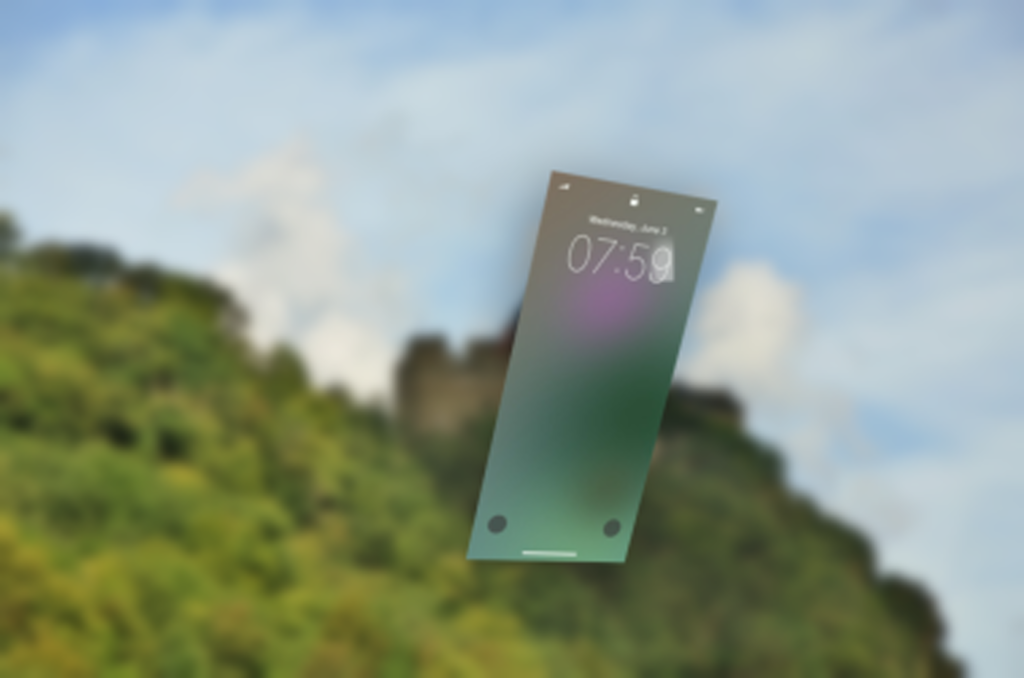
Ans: h=7 m=59
